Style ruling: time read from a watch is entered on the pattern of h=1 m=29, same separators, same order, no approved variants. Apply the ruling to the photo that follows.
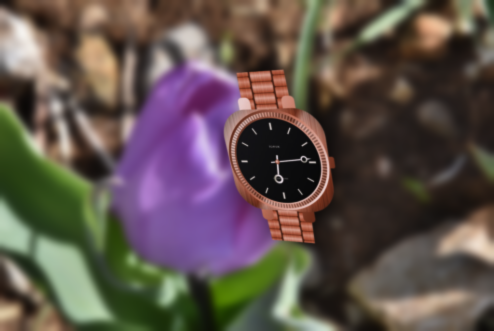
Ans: h=6 m=14
